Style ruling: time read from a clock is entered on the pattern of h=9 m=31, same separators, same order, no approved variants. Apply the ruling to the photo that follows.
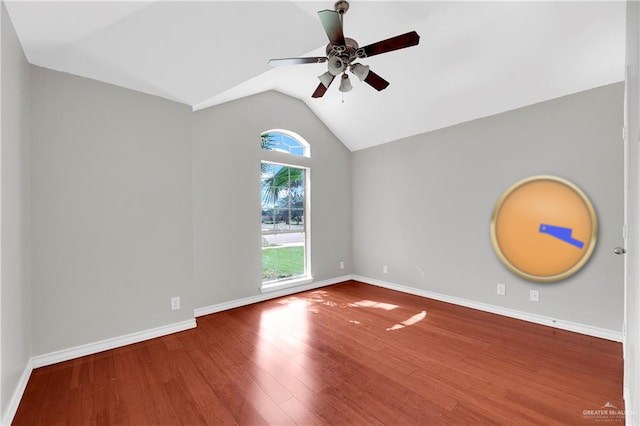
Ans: h=3 m=19
